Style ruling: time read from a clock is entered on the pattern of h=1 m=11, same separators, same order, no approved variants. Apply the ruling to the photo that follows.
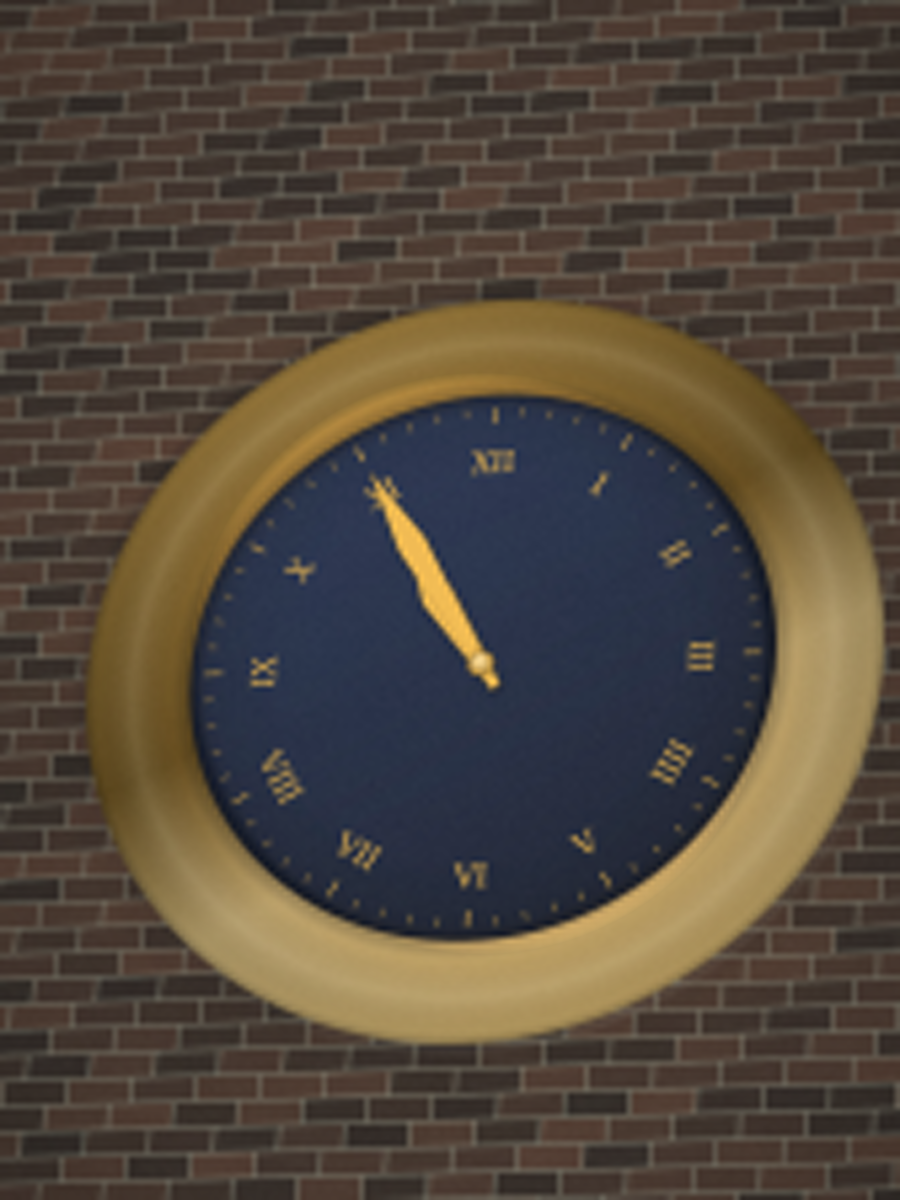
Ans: h=10 m=55
